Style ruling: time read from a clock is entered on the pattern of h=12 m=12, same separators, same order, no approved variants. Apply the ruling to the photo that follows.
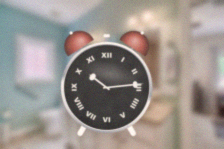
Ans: h=10 m=14
